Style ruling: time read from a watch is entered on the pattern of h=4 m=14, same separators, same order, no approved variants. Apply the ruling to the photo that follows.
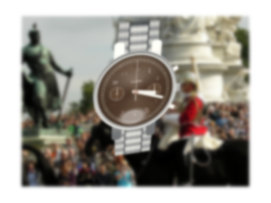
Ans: h=3 m=18
